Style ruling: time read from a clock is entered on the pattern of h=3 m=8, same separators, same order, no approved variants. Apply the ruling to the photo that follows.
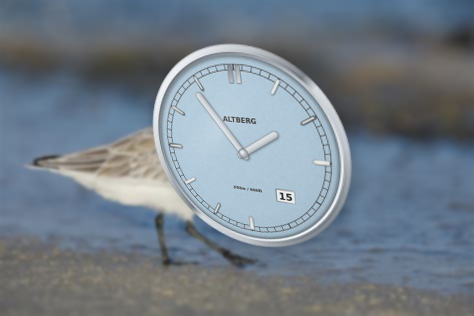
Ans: h=1 m=54
